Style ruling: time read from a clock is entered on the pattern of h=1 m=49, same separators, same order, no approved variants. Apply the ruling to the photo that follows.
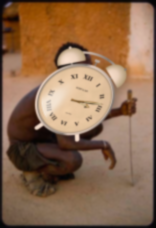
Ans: h=3 m=13
